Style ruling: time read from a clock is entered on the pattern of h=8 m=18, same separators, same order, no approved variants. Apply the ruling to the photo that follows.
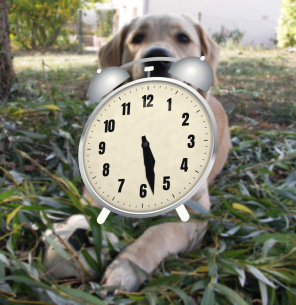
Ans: h=5 m=28
